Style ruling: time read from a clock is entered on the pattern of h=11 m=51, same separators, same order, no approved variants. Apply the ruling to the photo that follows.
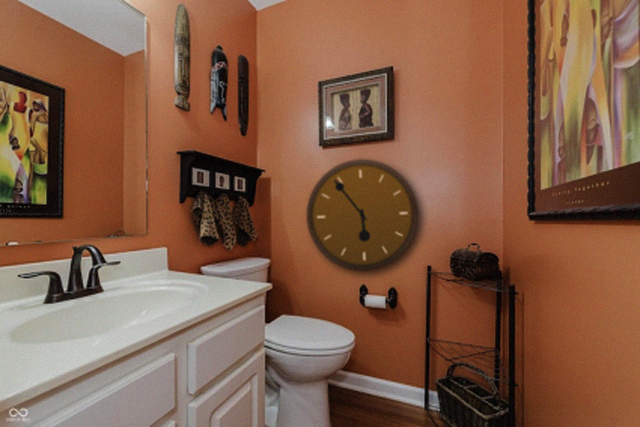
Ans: h=5 m=54
